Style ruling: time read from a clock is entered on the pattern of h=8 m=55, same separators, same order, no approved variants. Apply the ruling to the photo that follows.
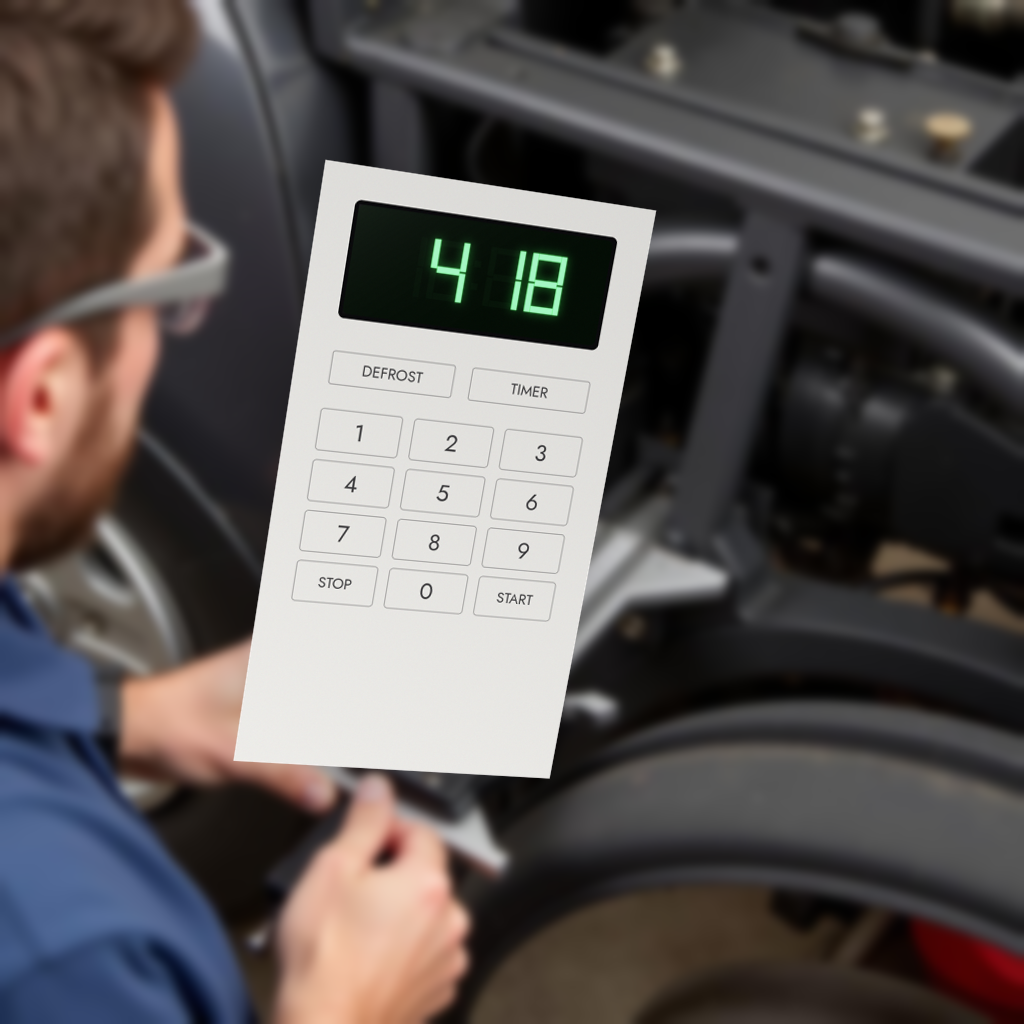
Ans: h=4 m=18
